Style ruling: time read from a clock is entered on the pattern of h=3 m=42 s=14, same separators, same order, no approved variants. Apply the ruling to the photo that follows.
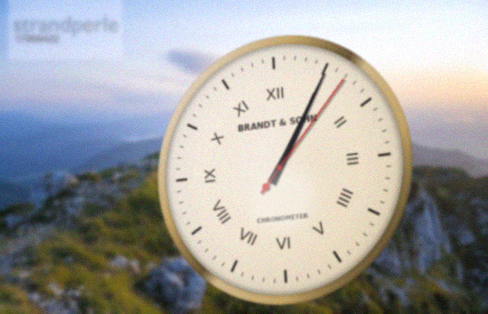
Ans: h=1 m=5 s=7
